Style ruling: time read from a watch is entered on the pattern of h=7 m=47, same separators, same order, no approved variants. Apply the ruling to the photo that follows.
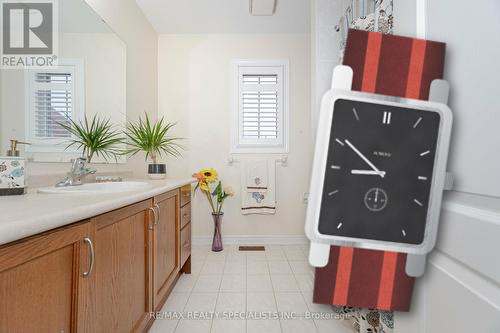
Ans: h=8 m=51
